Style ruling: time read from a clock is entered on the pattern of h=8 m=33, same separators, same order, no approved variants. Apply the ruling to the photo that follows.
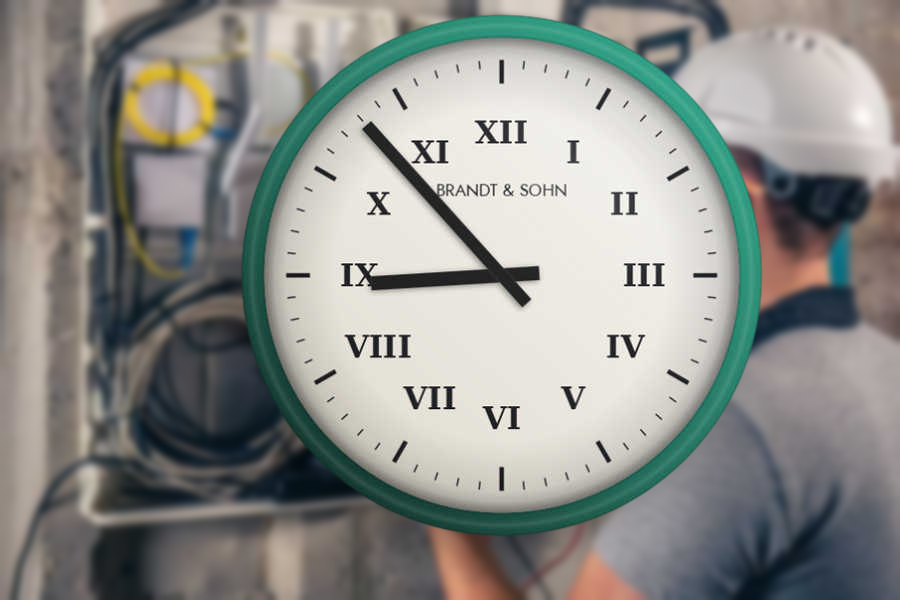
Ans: h=8 m=53
